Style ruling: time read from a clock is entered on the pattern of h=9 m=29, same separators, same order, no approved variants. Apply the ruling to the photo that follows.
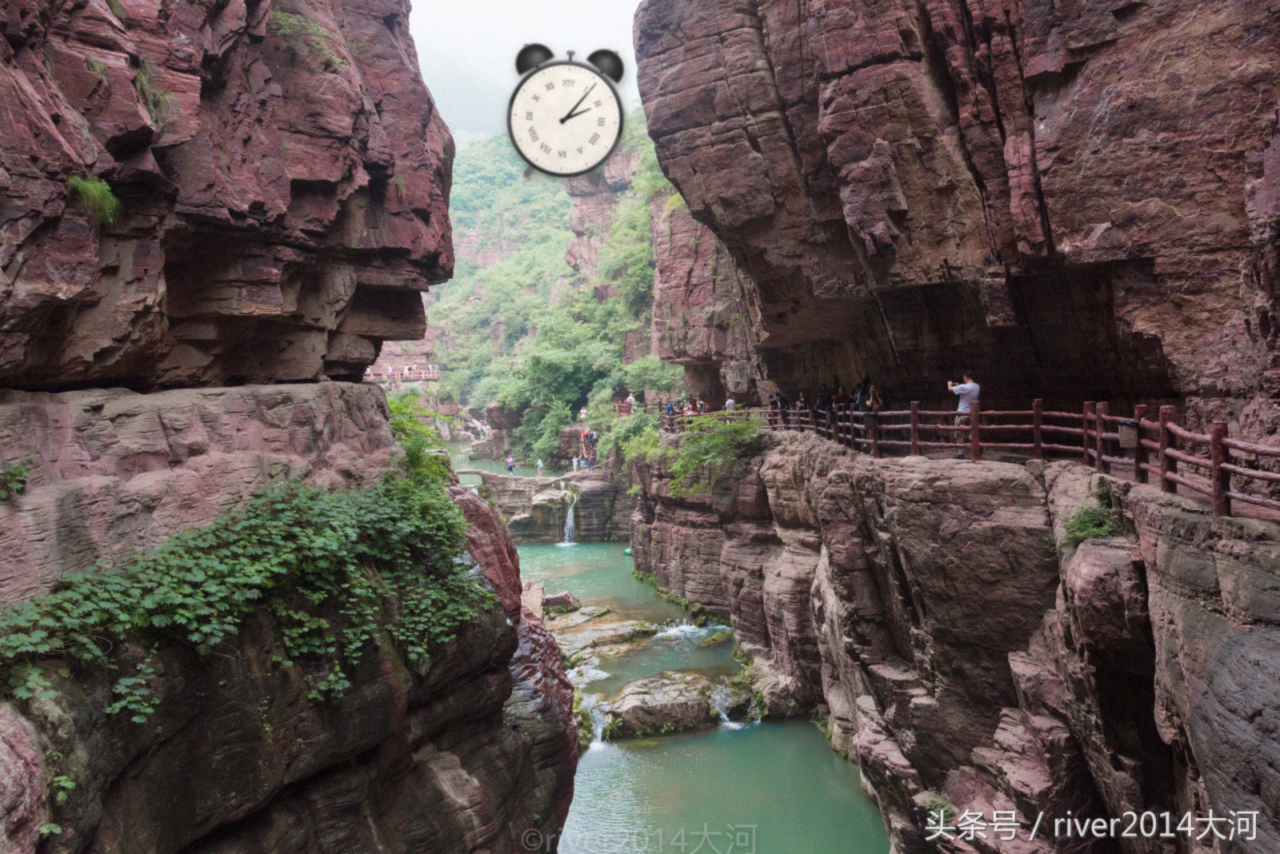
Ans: h=2 m=6
